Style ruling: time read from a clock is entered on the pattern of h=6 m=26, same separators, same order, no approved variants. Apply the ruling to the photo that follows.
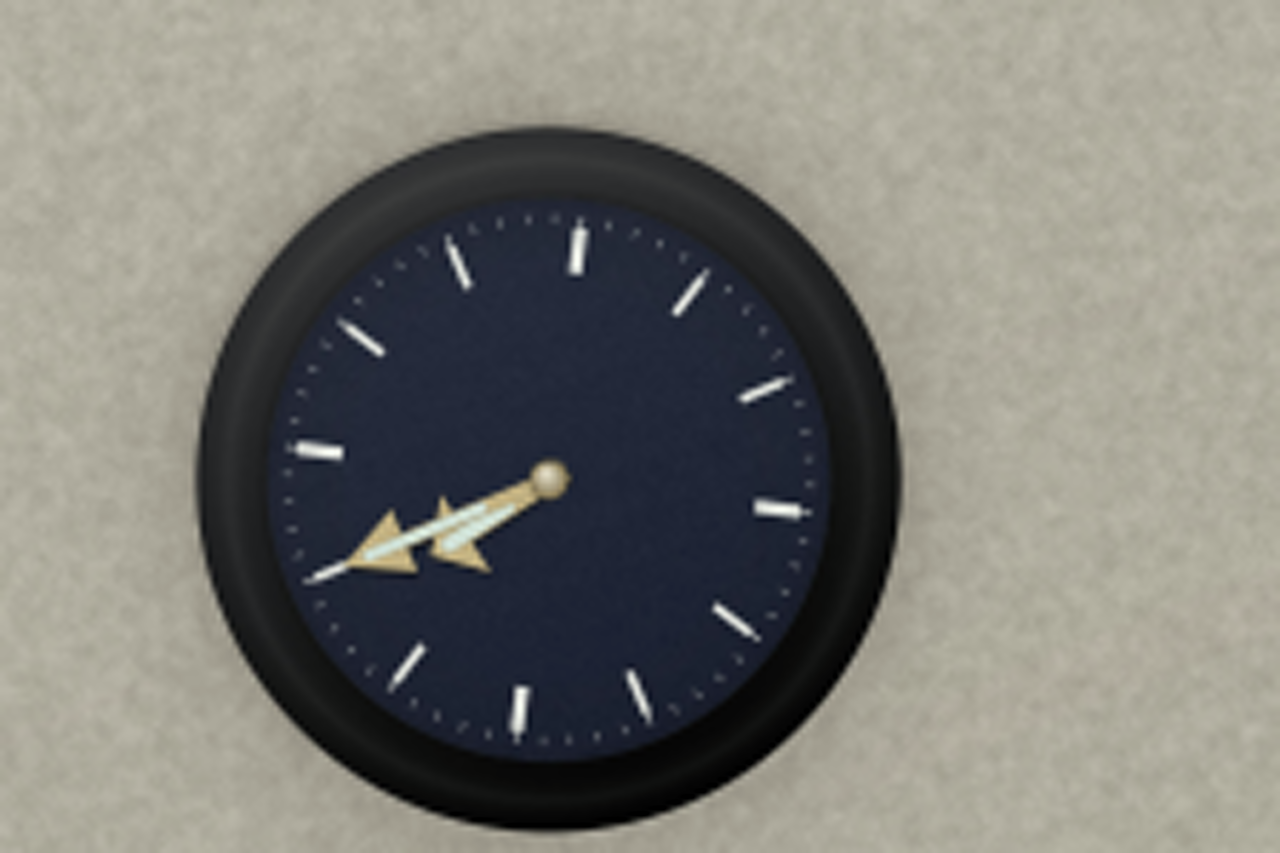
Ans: h=7 m=40
